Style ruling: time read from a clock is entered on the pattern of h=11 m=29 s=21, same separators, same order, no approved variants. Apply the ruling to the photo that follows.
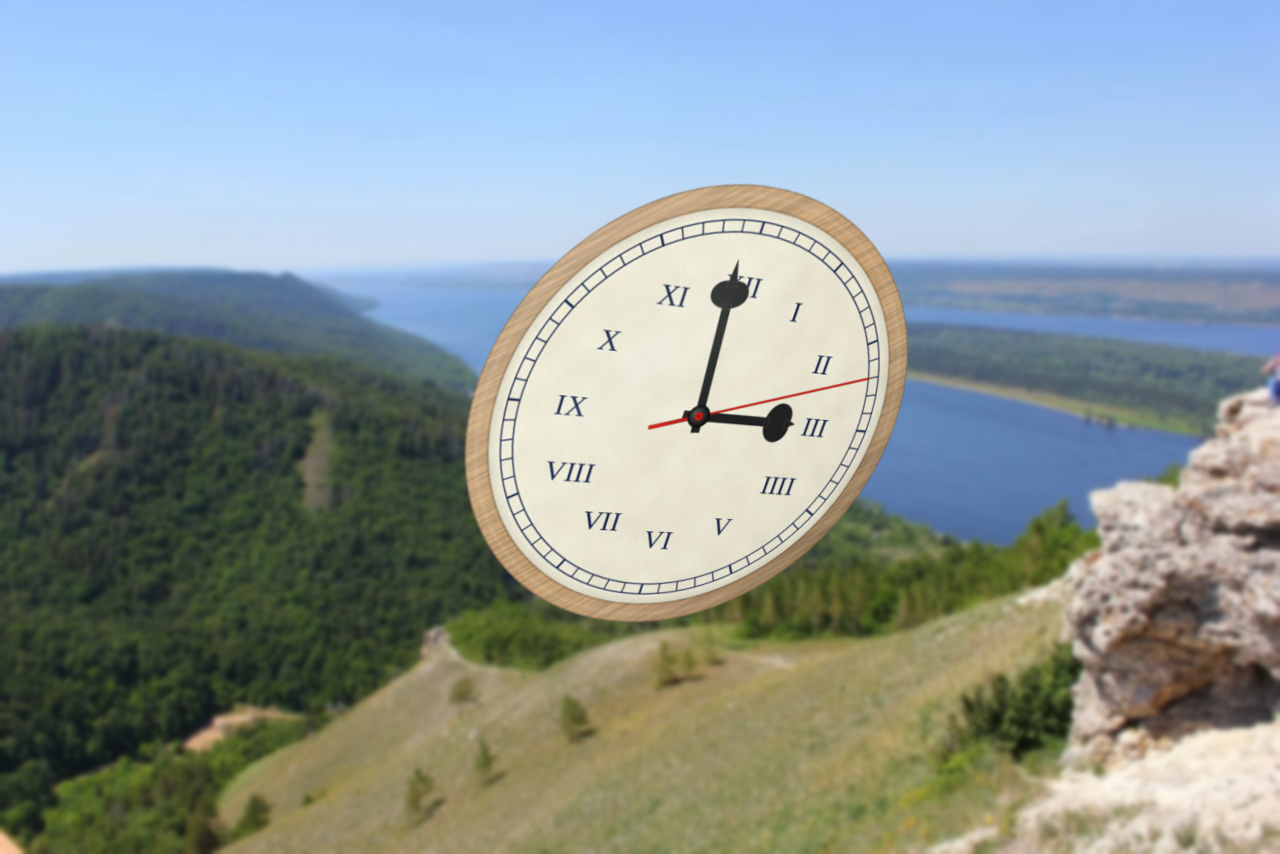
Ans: h=2 m=59 s=12
